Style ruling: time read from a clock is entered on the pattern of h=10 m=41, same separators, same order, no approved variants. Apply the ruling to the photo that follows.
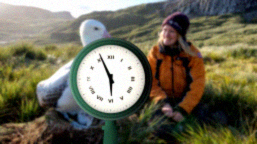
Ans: h=5 m=56
